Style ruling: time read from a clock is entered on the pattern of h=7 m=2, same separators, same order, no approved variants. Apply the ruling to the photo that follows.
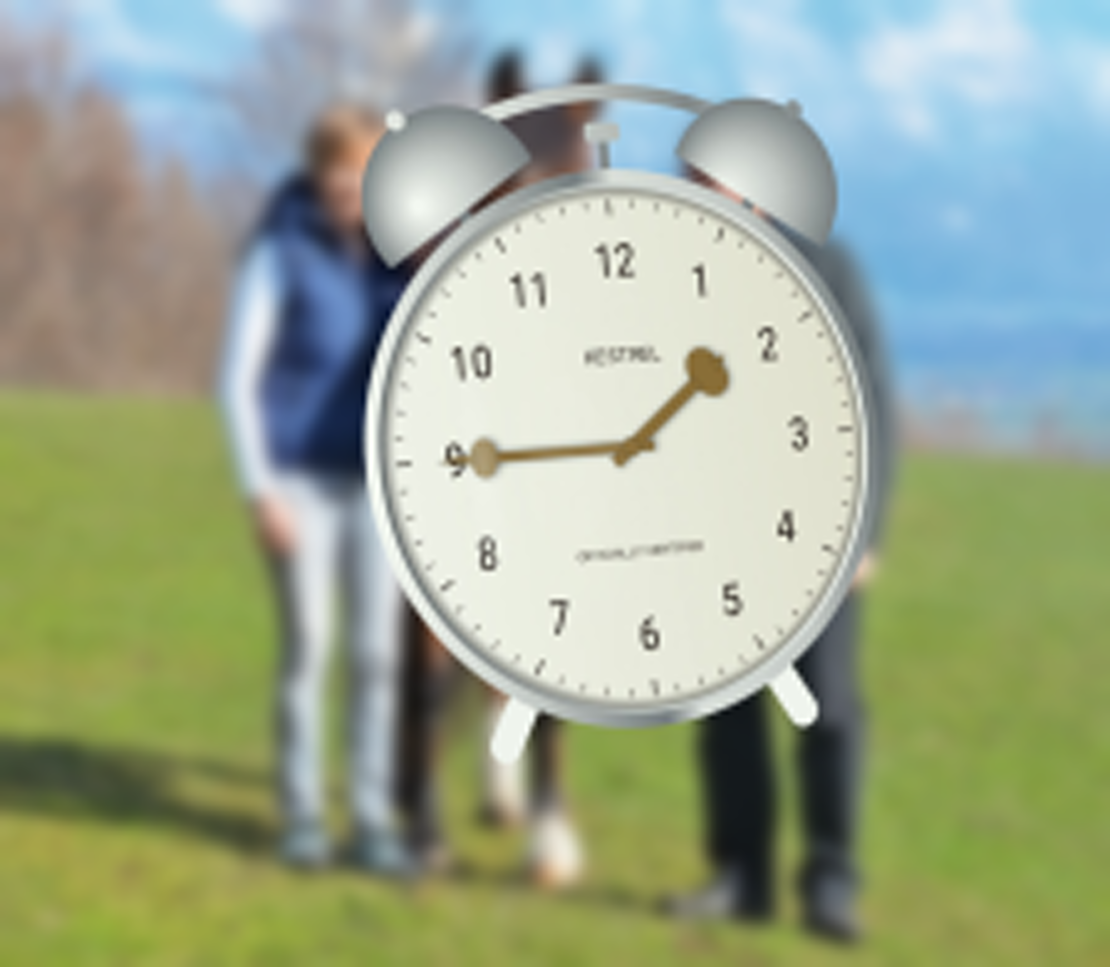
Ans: h=1 m=45
